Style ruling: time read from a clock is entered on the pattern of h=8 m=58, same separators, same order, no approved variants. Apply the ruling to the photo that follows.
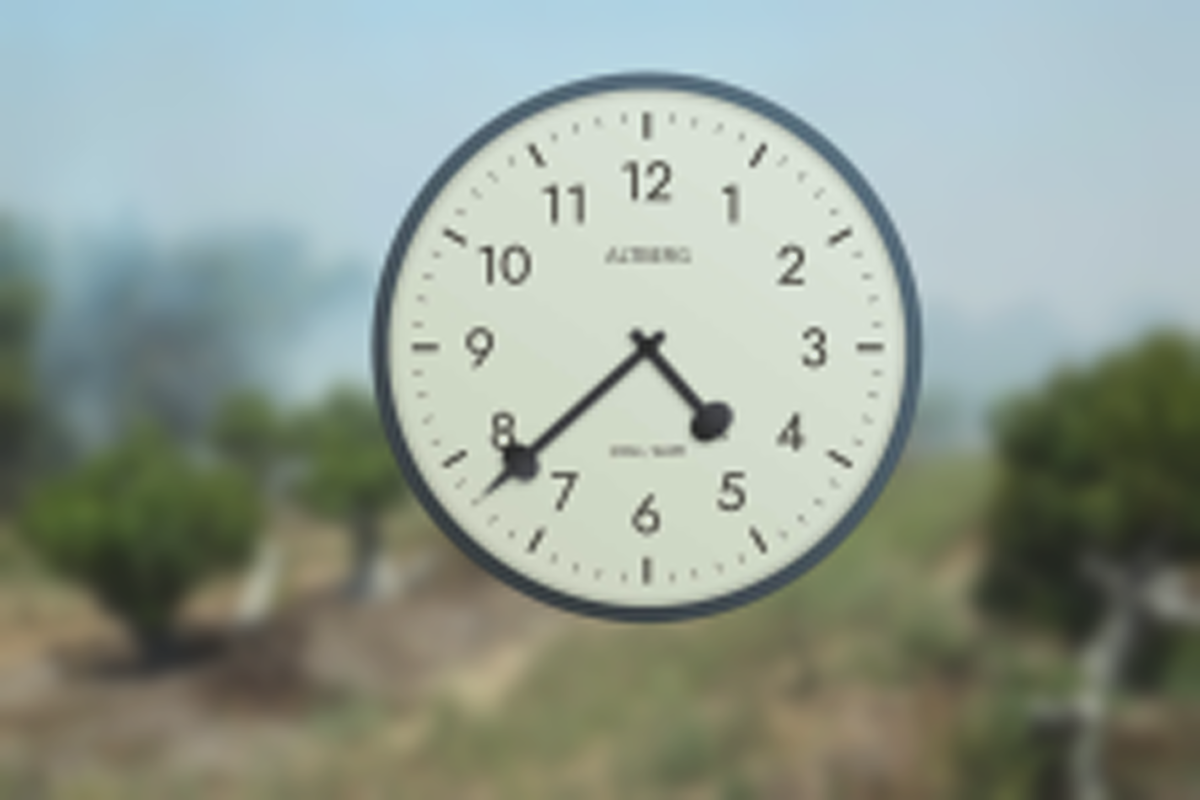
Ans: h=4 m=38
